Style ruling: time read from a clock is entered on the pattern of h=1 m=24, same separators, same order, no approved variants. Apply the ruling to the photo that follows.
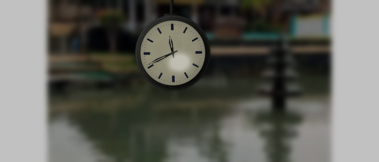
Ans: h=11 m=41
